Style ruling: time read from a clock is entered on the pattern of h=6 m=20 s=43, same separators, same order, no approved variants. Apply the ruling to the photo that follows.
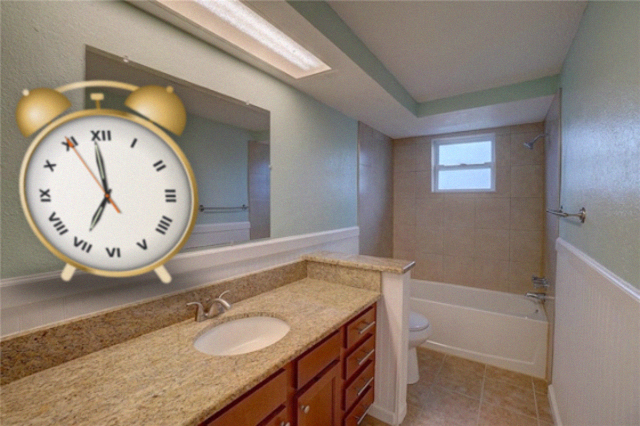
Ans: h=6 m=58 s=55
